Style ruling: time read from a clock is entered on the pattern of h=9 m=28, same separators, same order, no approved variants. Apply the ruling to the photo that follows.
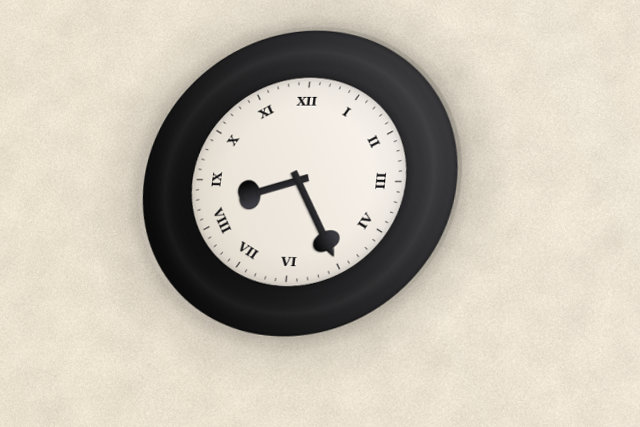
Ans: h=8 m=25
